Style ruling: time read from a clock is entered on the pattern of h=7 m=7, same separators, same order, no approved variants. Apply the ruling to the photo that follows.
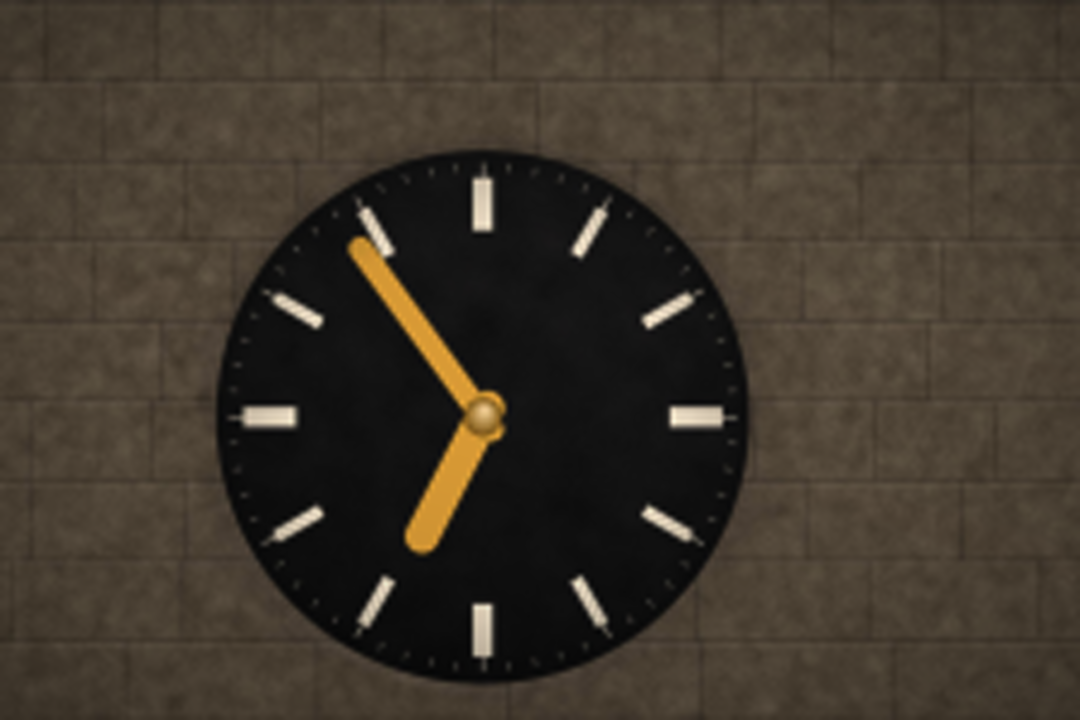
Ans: h=6 m=54
